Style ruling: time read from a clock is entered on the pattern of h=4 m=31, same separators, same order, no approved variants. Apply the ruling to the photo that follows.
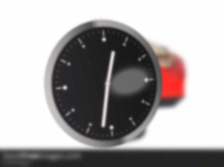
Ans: h=12 m=32
